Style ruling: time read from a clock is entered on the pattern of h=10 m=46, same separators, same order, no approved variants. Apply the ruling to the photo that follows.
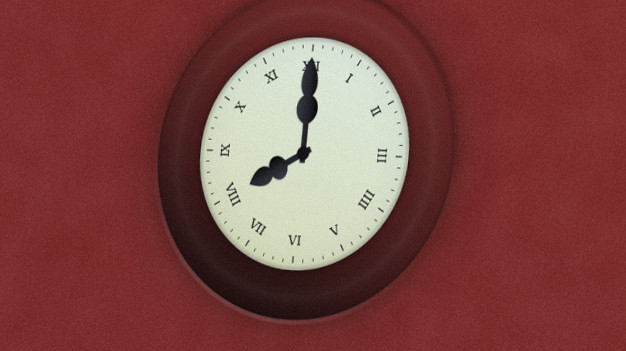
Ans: h=8 m=0
